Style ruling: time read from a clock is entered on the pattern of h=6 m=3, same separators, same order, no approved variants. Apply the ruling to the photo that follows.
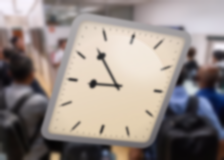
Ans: h=8 m=53
